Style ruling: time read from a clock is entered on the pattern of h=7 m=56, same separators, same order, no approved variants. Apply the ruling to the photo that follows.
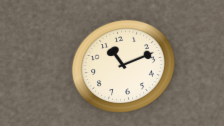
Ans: h=11 m=13
